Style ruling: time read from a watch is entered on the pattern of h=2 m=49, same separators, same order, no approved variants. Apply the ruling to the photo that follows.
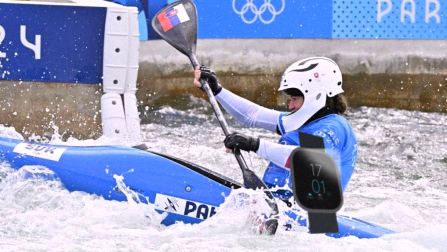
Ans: h=17 m=1
